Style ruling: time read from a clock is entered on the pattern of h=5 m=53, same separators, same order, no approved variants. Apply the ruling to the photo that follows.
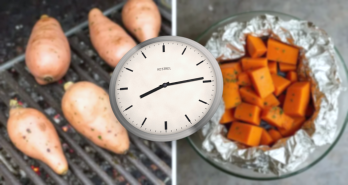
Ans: h=8 m=14
